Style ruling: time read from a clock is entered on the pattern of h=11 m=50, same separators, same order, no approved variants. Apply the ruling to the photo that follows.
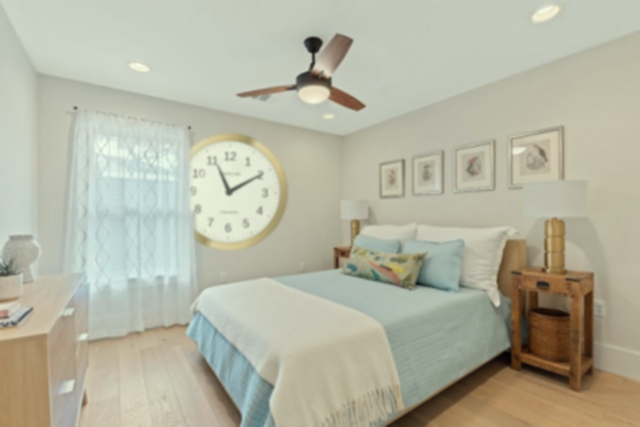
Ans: h=11 m=10
